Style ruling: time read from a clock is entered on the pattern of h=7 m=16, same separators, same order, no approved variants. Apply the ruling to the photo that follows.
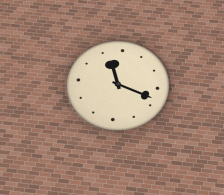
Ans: h=11 m=18
